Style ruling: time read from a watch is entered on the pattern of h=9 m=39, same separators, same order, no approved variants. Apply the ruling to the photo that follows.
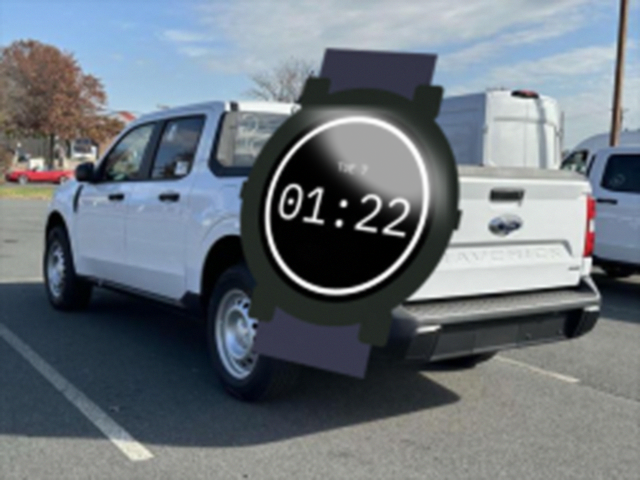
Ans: h=1 m=22
